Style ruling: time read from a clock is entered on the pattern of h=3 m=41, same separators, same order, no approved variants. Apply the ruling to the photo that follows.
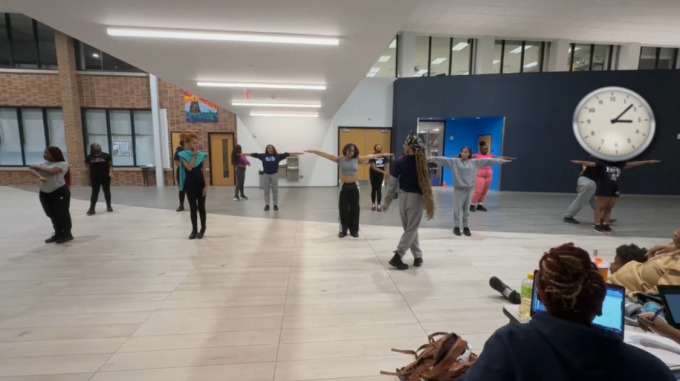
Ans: h=3 m=8
